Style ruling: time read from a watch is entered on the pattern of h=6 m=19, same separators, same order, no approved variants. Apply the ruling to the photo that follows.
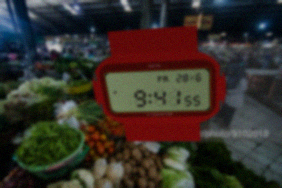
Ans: h=9 m=41
